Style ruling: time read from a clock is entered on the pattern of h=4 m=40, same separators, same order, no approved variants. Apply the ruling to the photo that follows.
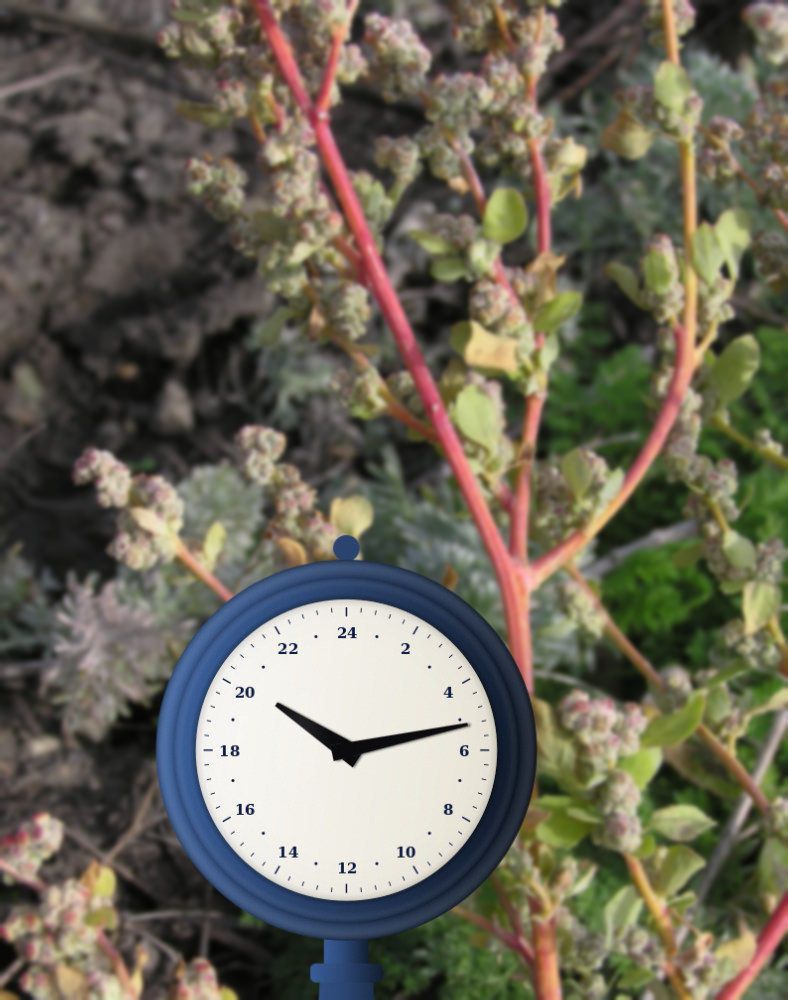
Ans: h=20 m=13
